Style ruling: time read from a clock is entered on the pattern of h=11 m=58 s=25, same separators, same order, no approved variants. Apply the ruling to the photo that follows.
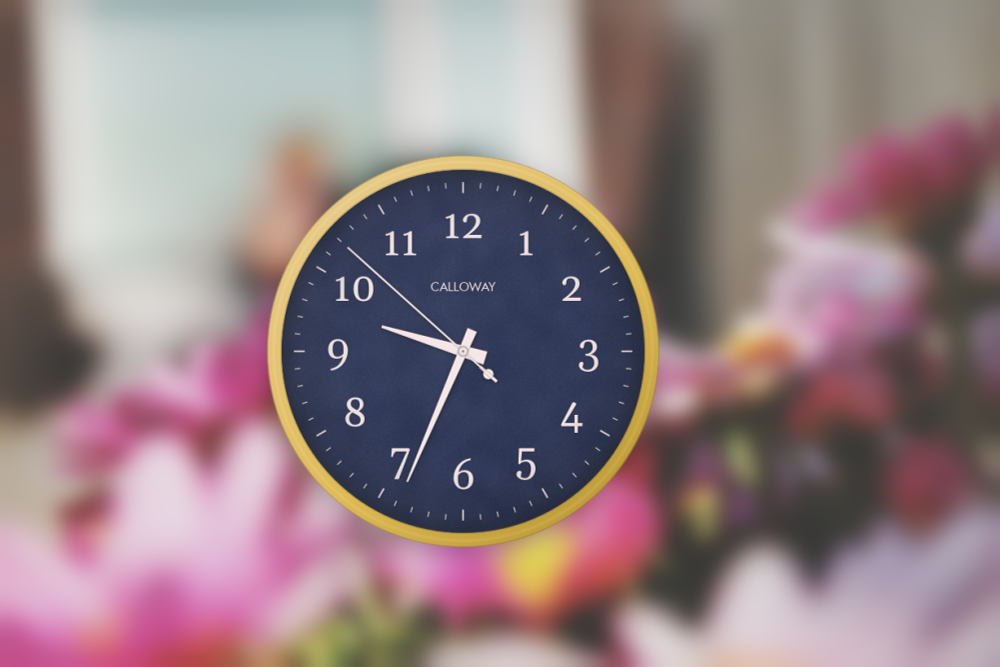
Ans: h=9 m=33 s=52
